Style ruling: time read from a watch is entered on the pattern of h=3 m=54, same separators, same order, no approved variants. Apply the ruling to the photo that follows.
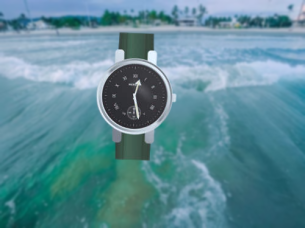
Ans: h=12 m=28
